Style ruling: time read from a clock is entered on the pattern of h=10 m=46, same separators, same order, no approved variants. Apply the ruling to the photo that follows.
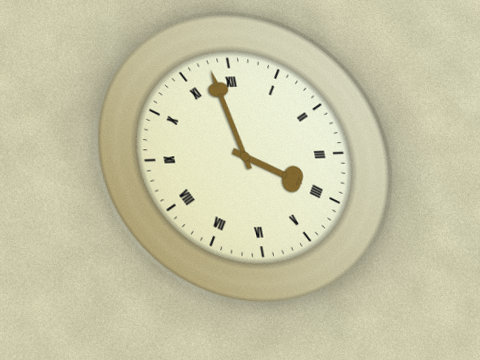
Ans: h=3 m=58
